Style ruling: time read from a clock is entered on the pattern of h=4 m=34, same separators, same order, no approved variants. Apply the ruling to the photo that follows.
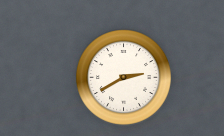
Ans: h=2 m=40
